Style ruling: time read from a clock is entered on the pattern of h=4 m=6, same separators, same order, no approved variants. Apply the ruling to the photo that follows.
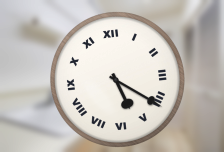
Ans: h=5 m=21
